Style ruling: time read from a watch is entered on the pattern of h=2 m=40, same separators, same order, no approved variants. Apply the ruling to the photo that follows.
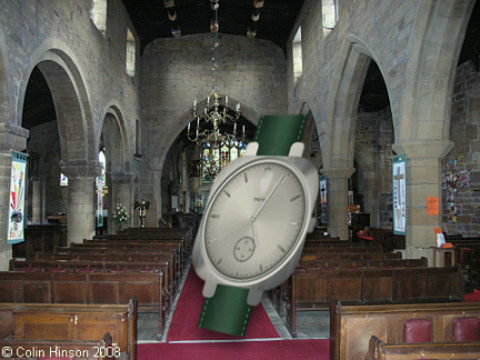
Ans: h=5 m=4
